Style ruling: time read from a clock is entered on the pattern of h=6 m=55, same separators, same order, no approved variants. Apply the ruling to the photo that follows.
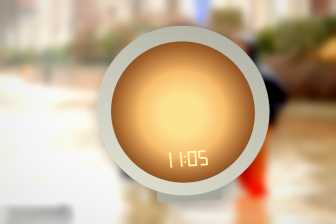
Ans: h=11 m=5
